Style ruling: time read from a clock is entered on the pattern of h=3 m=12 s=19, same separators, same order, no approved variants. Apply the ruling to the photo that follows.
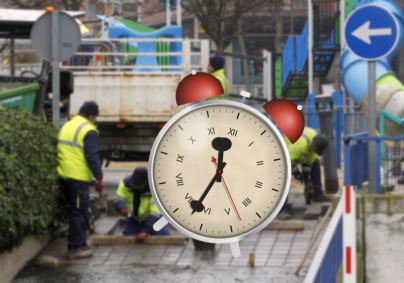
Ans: h=11 m=32 s=23
